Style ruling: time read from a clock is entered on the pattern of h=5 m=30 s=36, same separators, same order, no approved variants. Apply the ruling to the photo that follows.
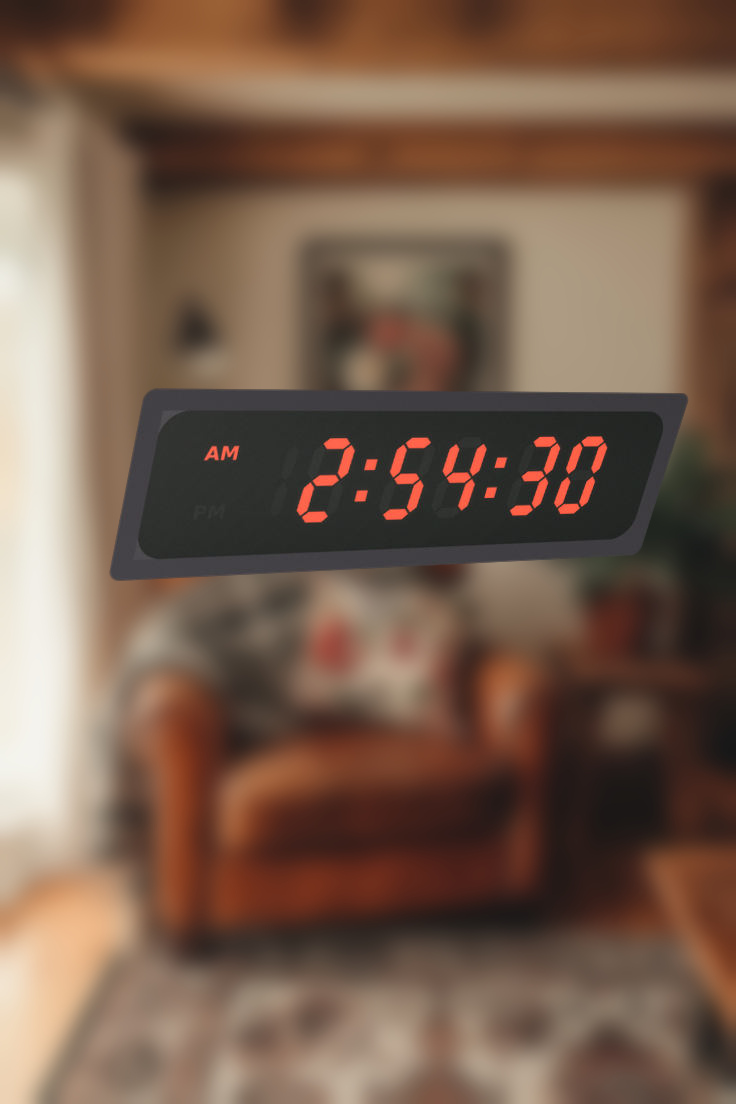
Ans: h=2 m=54 s=30
